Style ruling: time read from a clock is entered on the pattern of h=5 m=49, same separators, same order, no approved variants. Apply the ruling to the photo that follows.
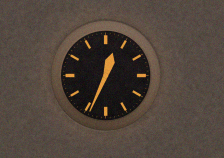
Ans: h=12 m=34
